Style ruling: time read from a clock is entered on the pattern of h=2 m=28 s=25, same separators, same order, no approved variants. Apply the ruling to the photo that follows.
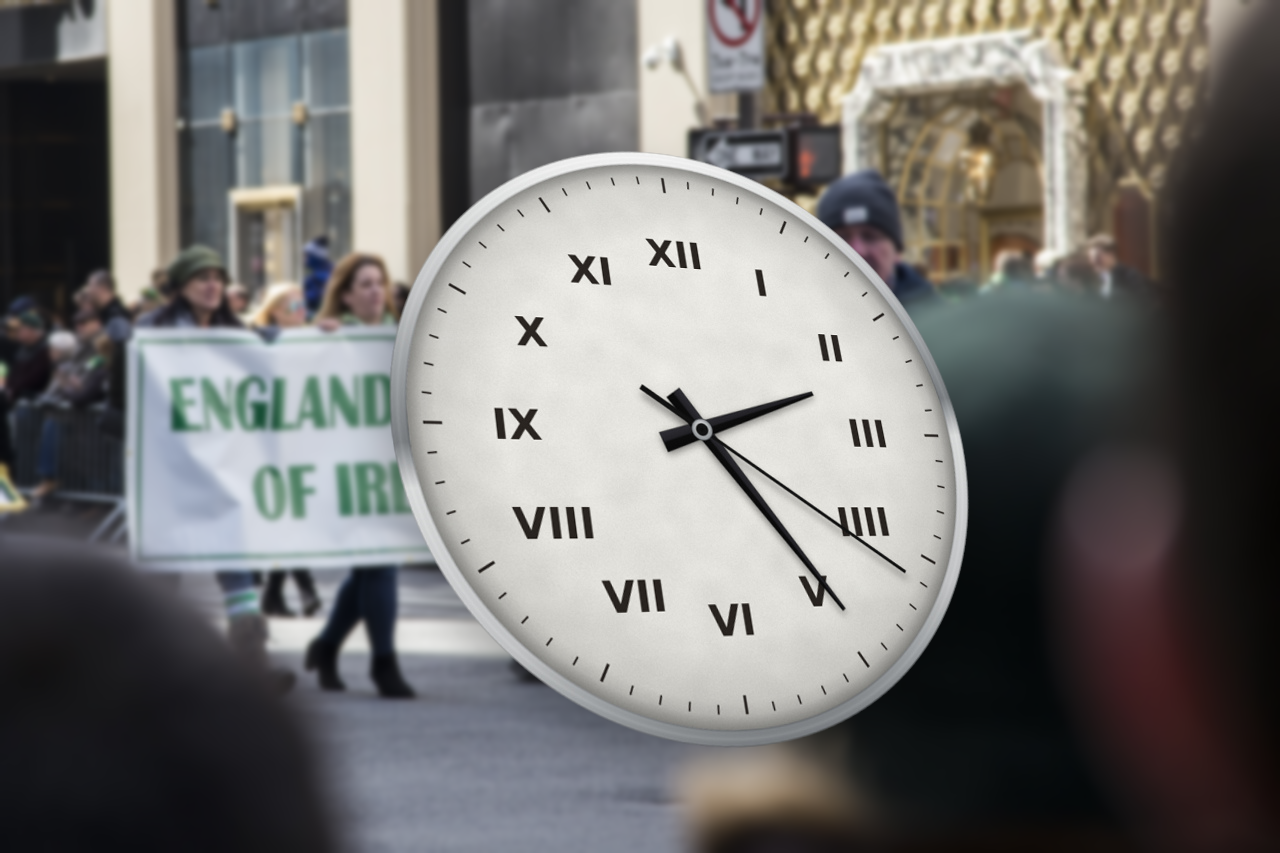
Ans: h=2 m=24 s=21
